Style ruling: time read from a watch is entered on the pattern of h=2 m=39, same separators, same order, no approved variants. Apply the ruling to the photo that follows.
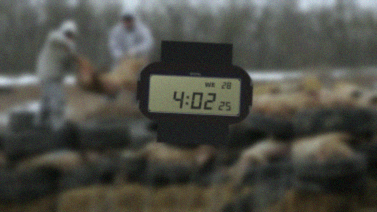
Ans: h=4 m=2
